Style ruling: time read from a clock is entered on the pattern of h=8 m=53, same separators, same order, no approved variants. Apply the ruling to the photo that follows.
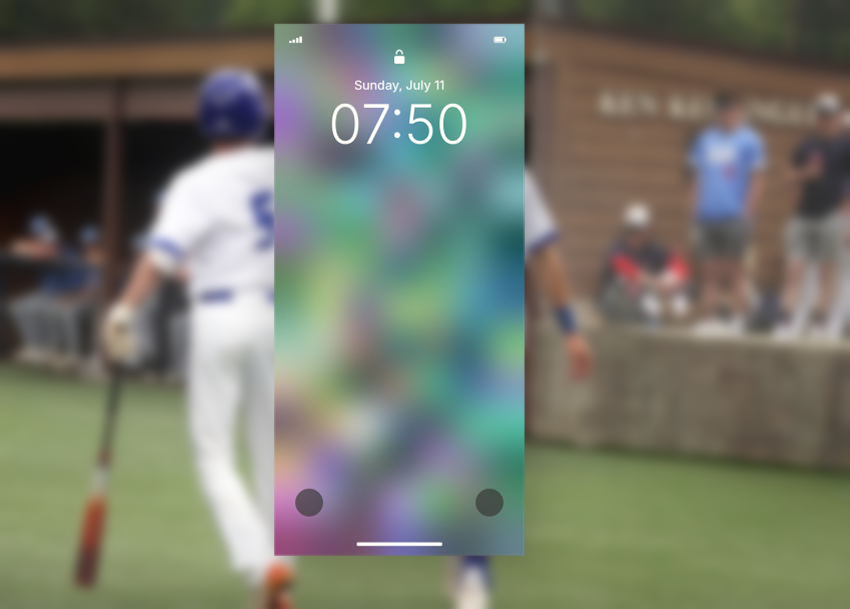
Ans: h=7 m=50
